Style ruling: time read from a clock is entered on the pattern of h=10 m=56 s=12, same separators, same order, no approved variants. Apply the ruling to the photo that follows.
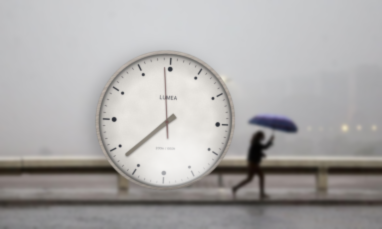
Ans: h=7 m=37 s=59
